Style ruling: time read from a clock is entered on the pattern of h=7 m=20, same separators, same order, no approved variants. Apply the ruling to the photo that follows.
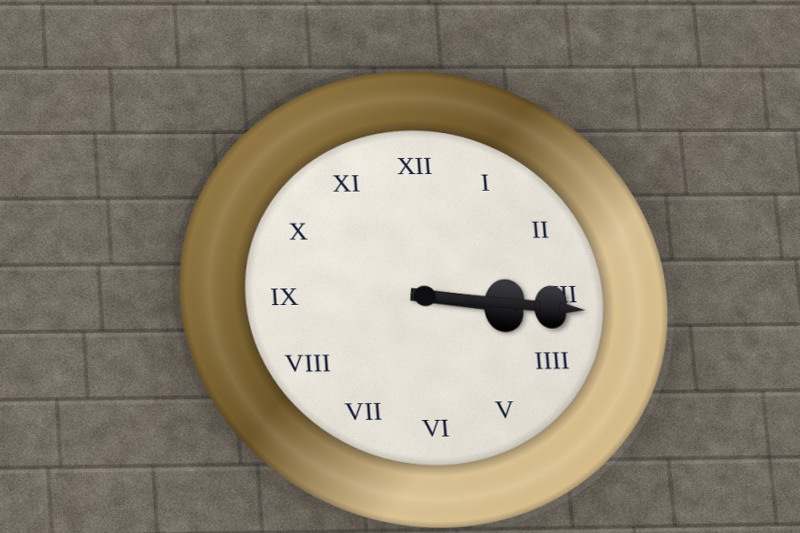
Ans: h=3 m=16
